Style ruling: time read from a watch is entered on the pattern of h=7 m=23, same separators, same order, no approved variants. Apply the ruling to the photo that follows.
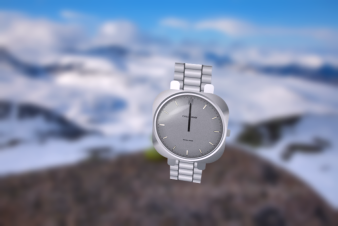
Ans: h=12 m=0
